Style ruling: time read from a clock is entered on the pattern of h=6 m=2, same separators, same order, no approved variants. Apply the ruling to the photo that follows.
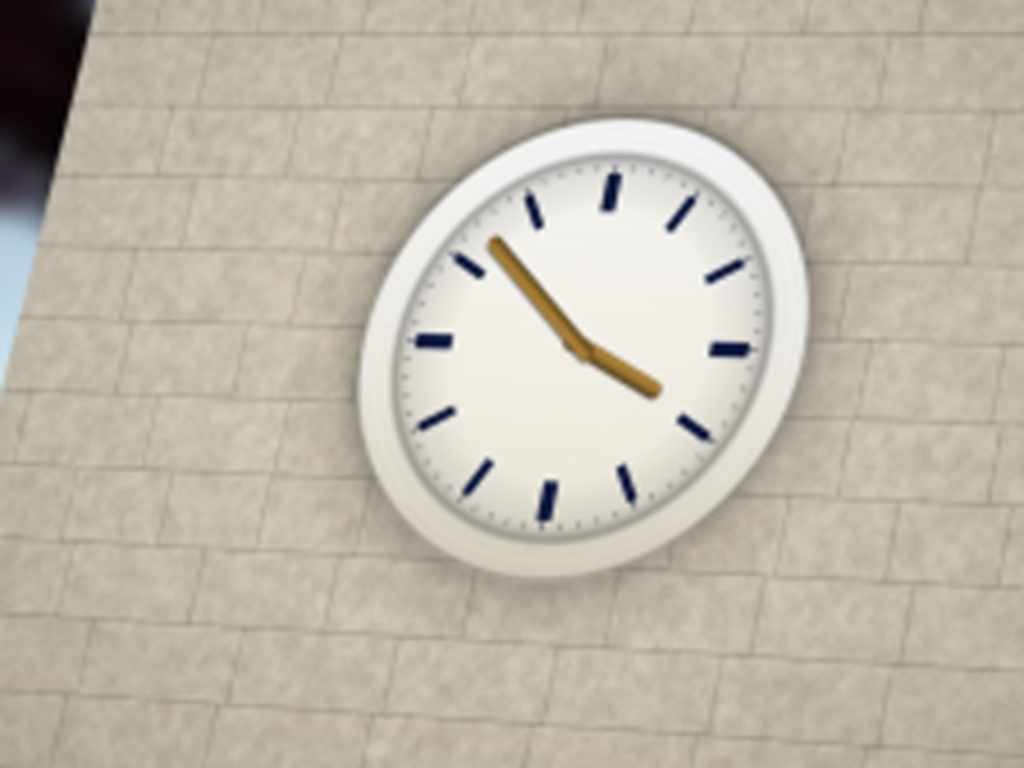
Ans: h=3 m=52
